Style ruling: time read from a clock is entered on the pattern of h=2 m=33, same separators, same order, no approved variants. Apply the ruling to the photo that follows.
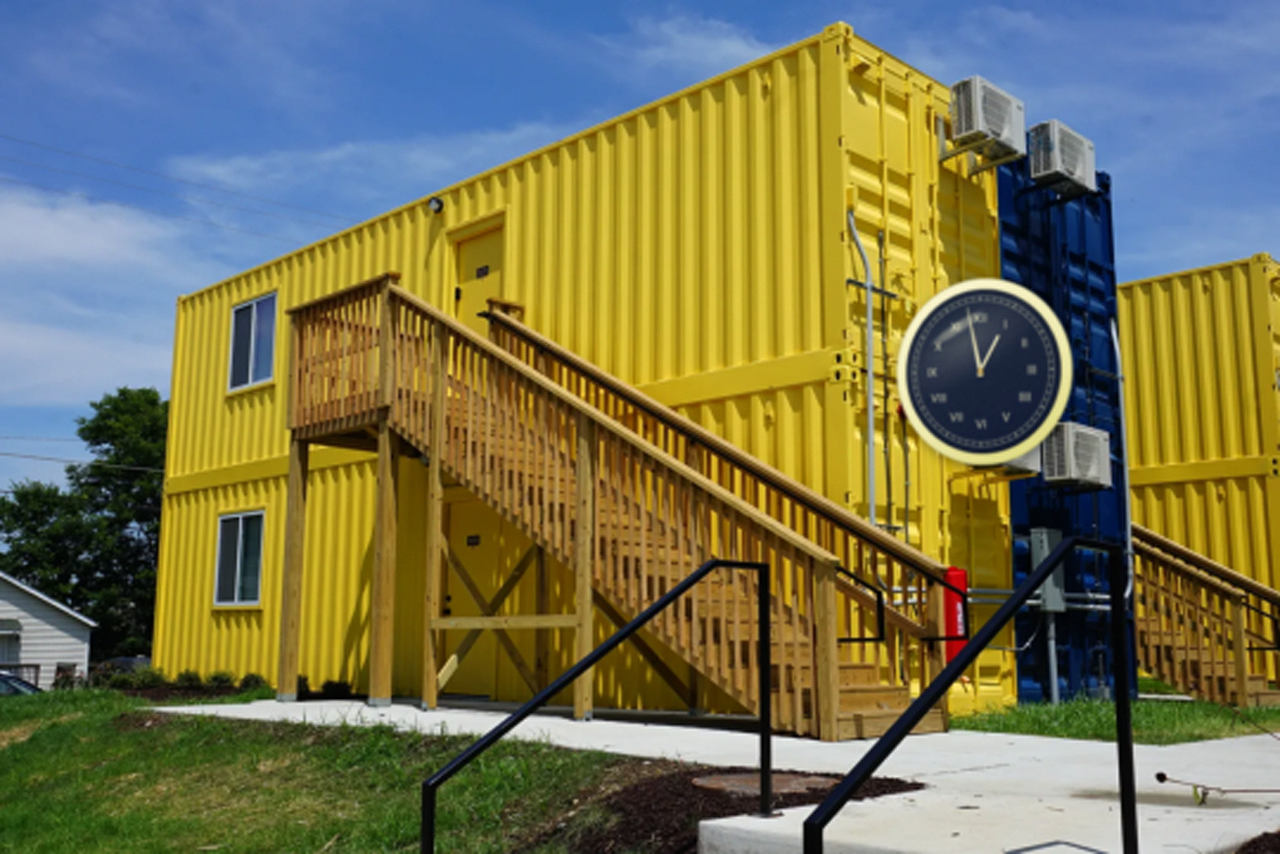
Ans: h=12 m=58
